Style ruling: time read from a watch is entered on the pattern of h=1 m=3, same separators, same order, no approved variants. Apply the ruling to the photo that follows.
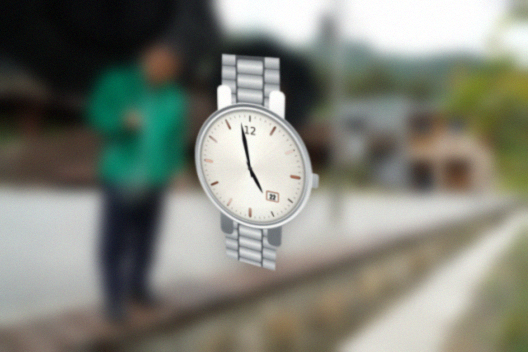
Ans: h=4 m=58
